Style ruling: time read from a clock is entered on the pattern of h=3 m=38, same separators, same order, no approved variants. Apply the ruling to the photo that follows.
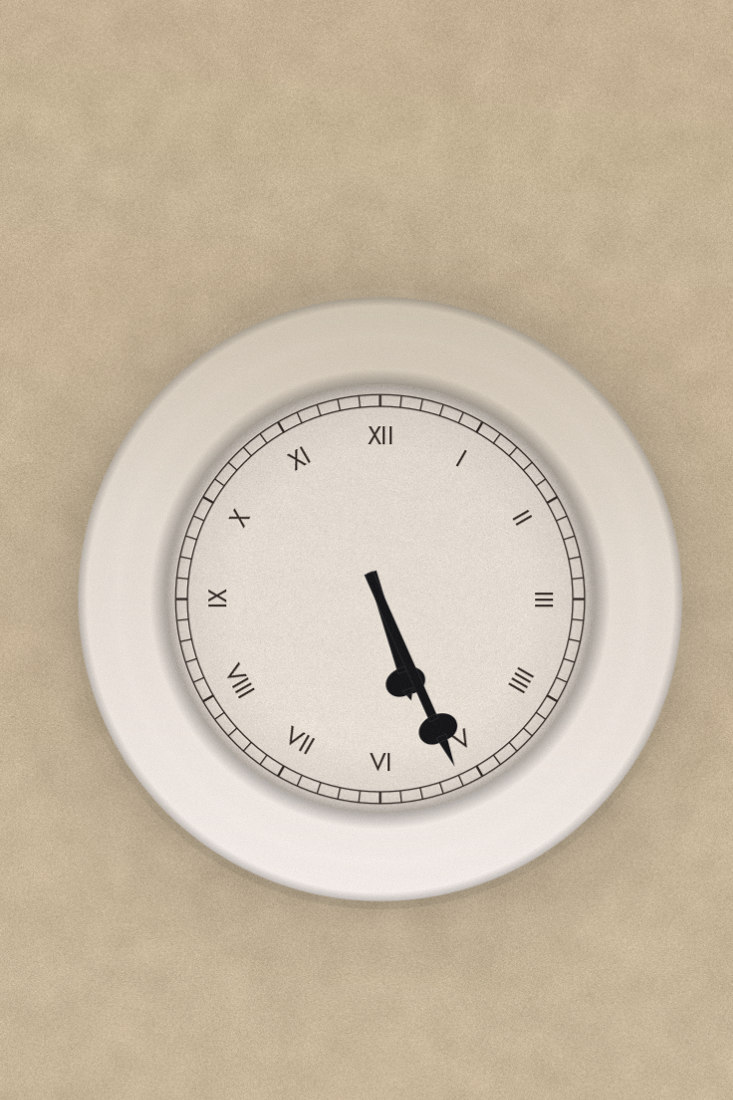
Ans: h=5 m=26
